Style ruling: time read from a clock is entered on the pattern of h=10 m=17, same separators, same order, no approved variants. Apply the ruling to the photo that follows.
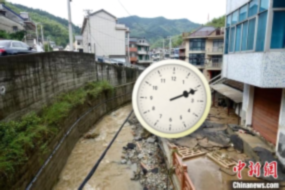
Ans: h=2 m=11
